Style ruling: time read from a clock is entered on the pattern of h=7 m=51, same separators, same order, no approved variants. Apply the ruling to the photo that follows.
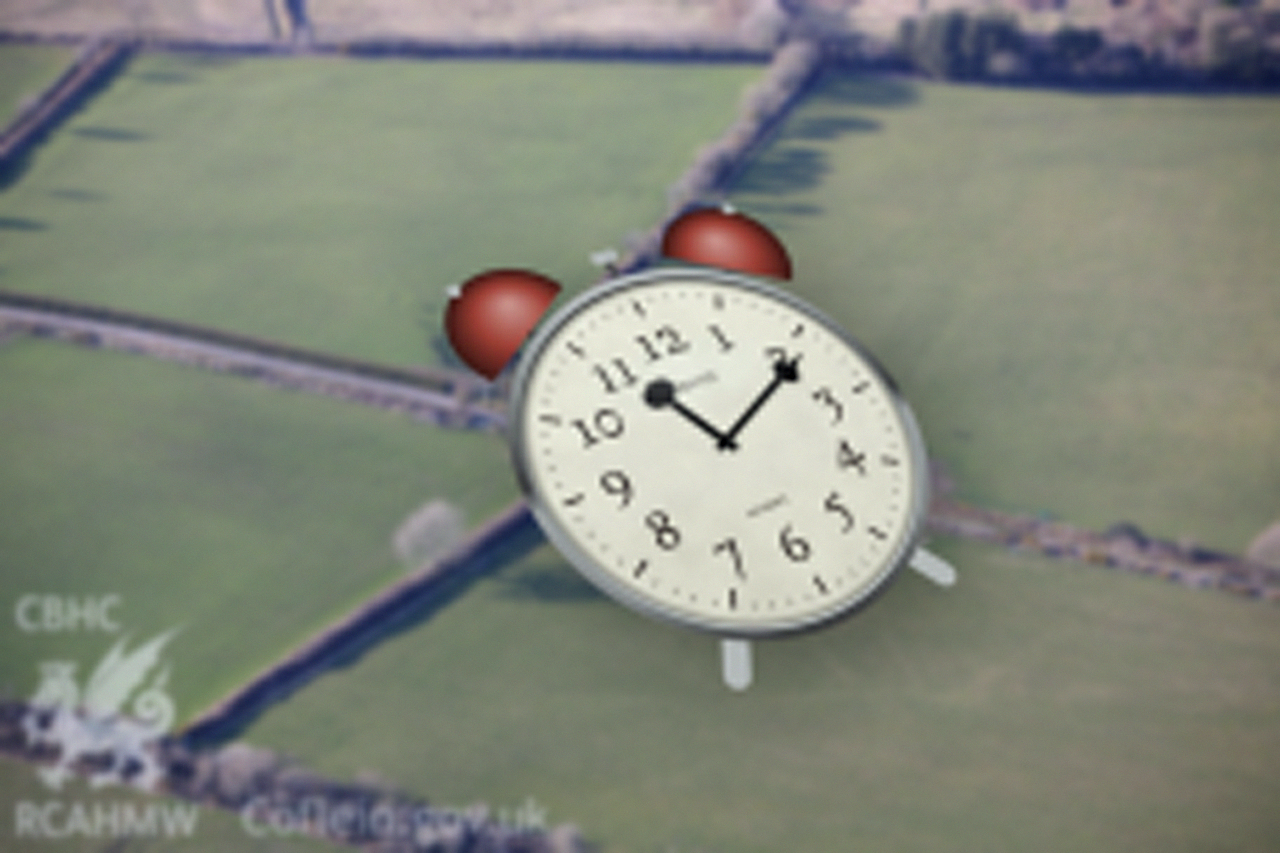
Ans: h=11 m=11
